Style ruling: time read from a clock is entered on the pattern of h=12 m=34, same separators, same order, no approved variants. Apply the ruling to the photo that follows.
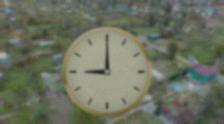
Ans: h=9 m=0
